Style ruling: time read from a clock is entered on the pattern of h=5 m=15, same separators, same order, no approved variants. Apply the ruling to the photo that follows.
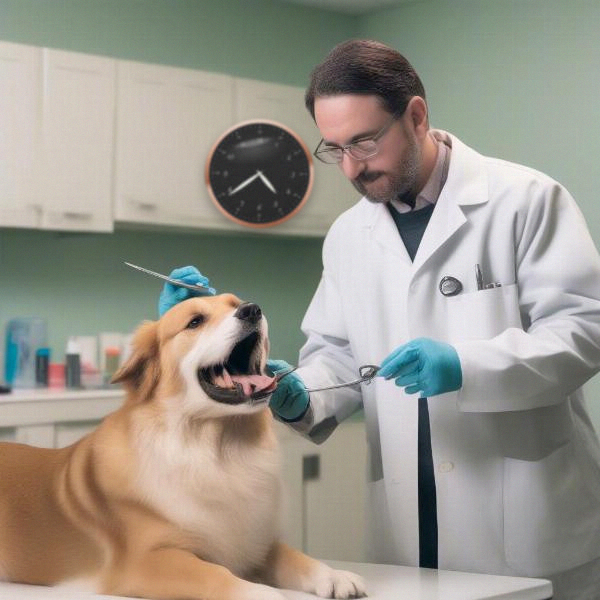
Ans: h=4 m=39
